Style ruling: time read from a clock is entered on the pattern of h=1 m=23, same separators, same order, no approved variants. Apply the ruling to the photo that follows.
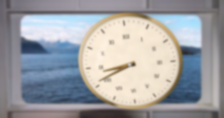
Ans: h=8 m=41
